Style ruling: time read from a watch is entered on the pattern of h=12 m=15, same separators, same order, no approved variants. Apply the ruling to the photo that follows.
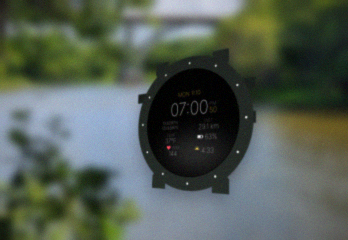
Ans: h=7 m=0
